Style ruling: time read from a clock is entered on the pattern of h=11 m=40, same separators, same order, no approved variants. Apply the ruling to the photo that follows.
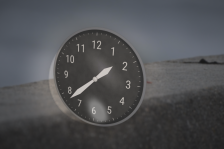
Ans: h=1 m=38
